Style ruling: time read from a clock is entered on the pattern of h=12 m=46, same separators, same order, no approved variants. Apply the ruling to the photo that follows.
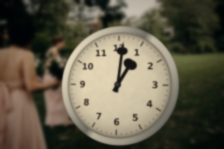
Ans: h=1 m=1
